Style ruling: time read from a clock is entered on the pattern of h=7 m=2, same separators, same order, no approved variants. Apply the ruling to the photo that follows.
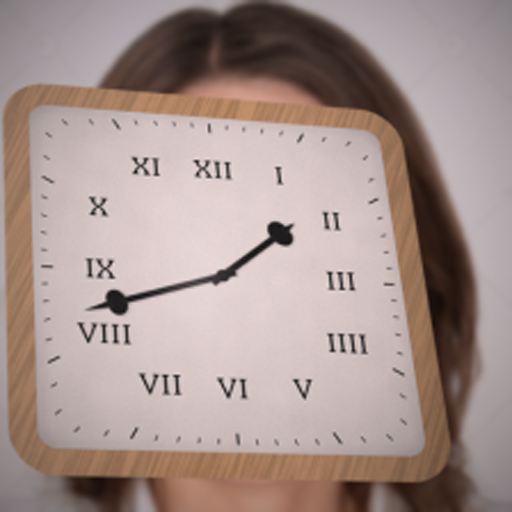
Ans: h=1 m=42
